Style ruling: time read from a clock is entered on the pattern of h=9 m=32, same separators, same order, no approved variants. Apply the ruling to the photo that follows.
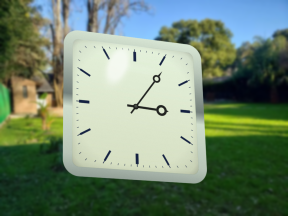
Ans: h=3 m=6
